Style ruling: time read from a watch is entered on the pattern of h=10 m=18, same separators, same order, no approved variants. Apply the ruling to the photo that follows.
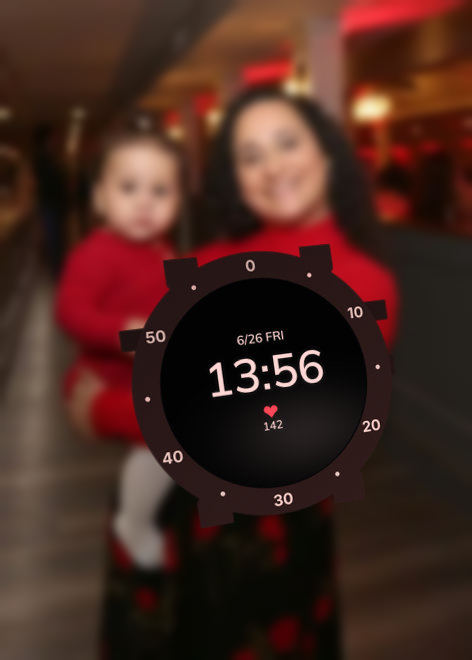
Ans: h=13 m=56
